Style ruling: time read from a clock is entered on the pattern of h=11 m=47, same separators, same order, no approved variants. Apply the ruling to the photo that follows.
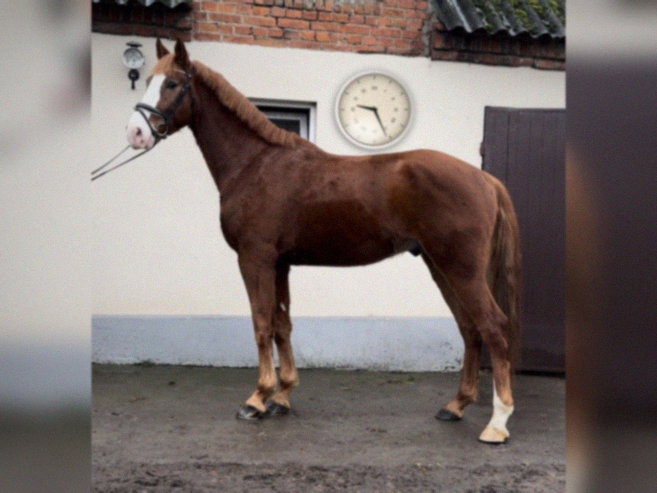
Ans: h=9 m=26
